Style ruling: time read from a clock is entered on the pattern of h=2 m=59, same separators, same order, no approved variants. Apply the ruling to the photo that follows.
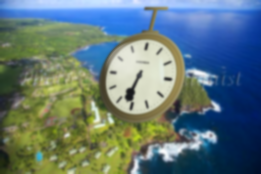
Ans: h=6 m=32
